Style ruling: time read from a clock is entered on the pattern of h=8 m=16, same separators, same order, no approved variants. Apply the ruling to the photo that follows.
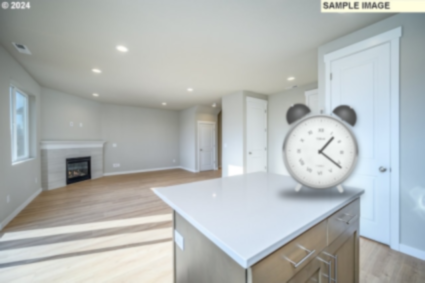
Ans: h=1 m=21
